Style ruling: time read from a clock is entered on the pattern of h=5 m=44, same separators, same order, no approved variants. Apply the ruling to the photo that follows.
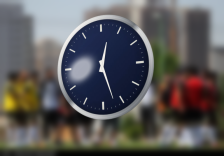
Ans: h=12 m=27
